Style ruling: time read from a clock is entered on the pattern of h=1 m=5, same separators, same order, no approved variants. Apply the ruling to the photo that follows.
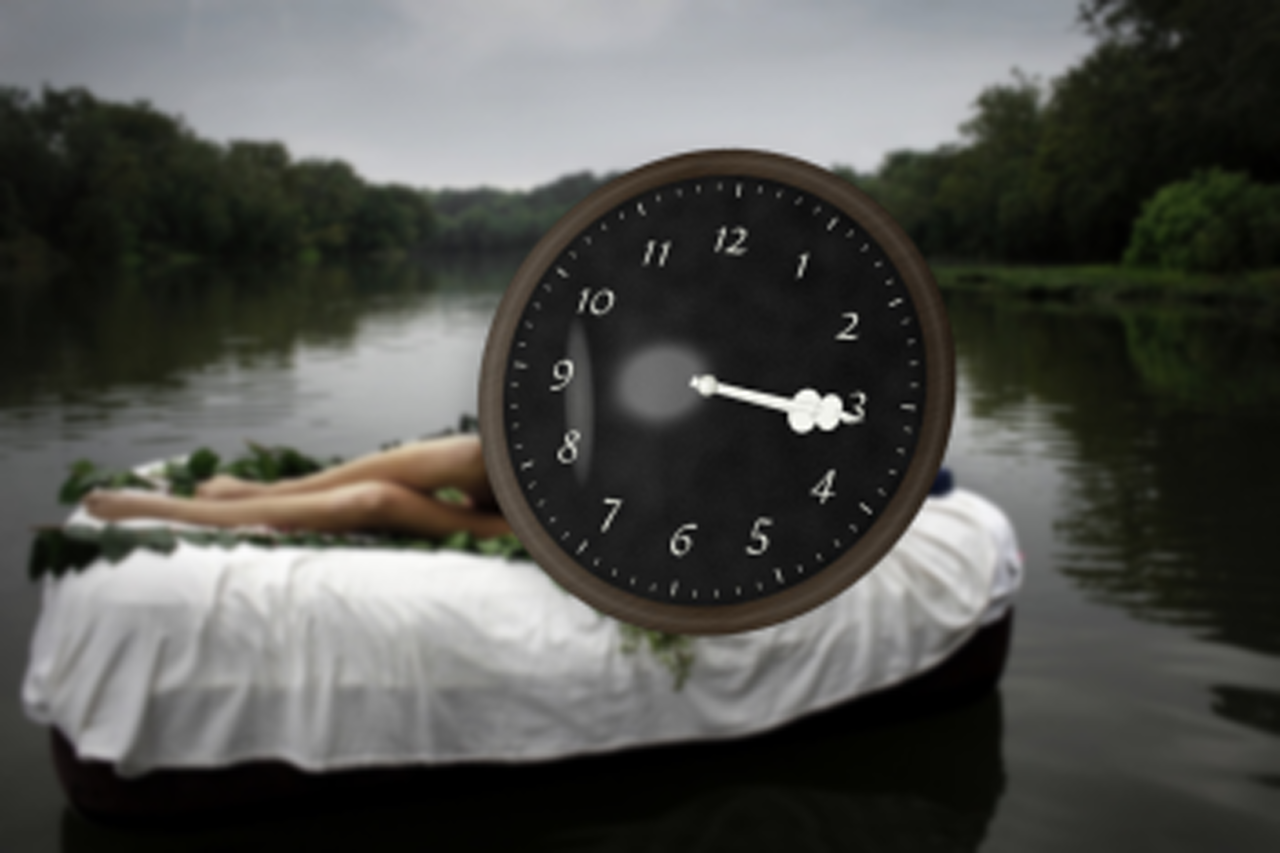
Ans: h=3 m=16
